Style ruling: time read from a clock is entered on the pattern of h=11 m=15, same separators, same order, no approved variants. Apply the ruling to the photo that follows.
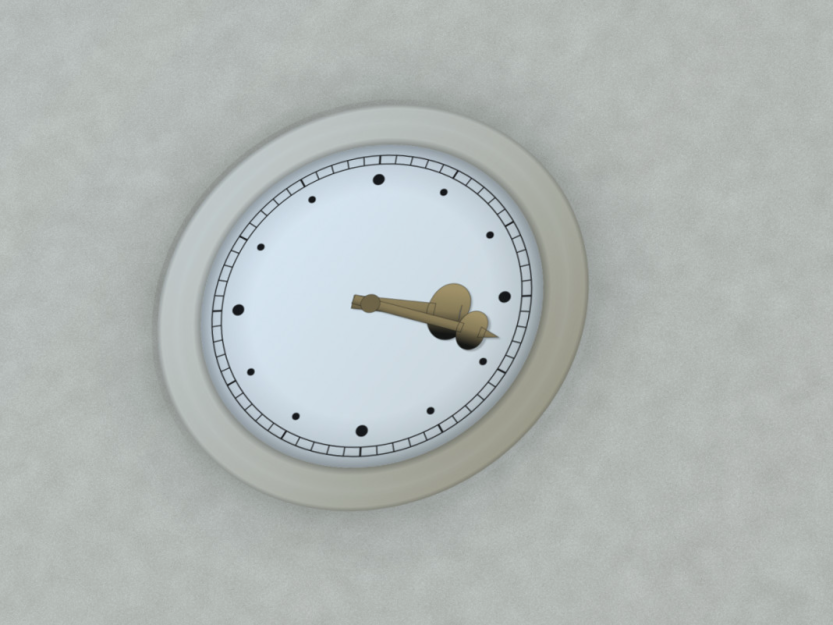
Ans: h=3 m=18
